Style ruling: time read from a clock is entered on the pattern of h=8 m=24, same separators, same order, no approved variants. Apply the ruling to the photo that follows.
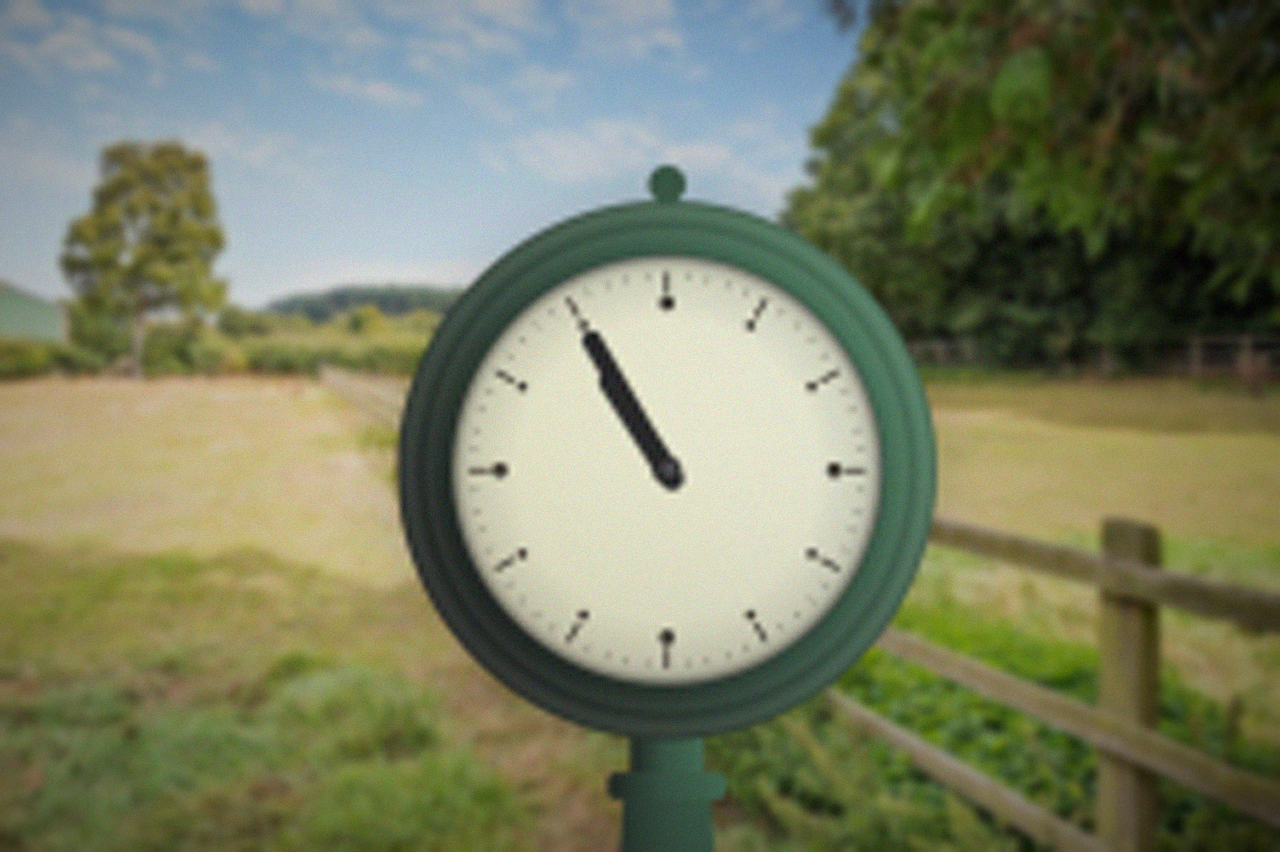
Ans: h=10 m=55
